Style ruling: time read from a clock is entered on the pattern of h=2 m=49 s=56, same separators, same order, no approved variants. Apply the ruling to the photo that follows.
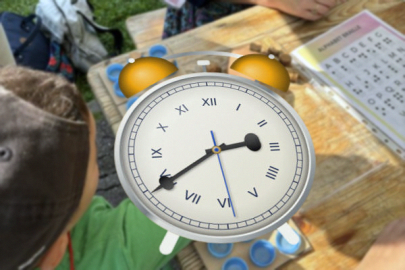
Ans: h=2 m=39 s=29
